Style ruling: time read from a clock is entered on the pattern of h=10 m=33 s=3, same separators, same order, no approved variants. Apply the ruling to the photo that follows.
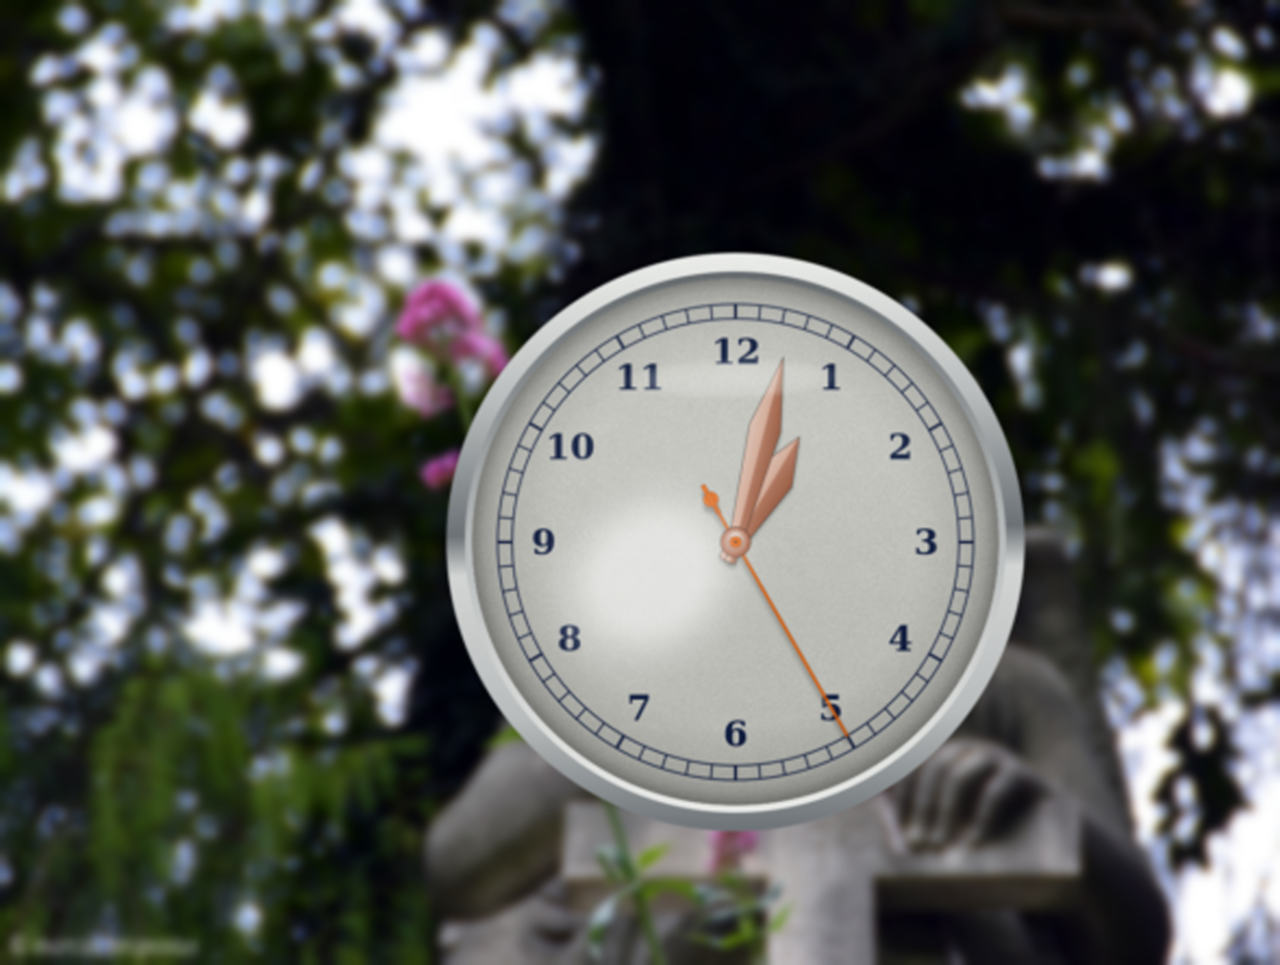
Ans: h=1 m=2 s=25
